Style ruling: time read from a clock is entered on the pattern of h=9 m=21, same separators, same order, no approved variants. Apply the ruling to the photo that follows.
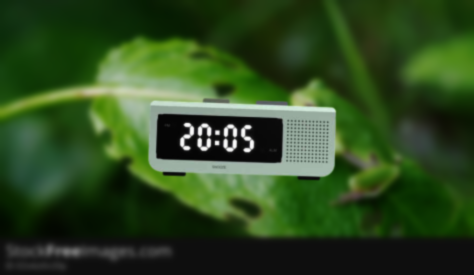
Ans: h=20 m=5
